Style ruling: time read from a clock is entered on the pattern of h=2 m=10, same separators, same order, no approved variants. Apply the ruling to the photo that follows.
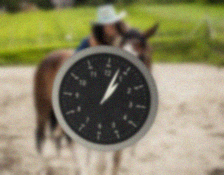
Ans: h=1 m=3
